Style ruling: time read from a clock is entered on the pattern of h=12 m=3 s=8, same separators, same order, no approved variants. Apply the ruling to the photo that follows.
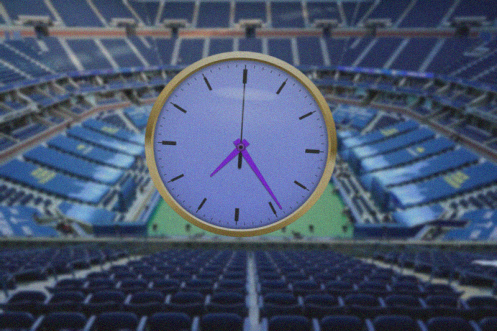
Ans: h=7 m=24 s=0
